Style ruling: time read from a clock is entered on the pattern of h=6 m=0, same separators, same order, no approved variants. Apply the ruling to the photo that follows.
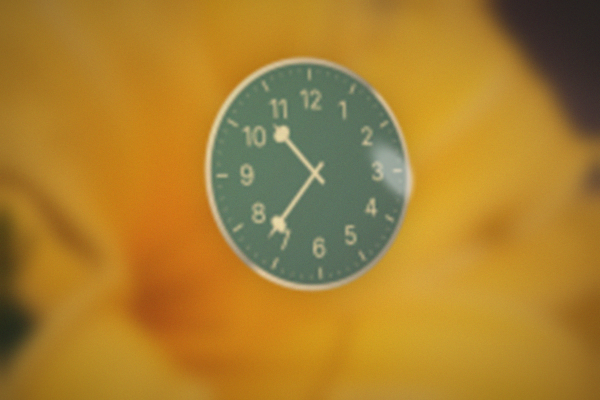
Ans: h=10 m=37
